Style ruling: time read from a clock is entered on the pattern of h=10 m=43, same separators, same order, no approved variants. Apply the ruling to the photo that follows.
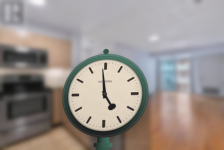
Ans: h=4 m=59
